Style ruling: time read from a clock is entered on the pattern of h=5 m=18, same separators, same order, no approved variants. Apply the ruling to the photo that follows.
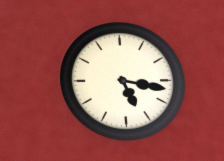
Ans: h=5 m=17
